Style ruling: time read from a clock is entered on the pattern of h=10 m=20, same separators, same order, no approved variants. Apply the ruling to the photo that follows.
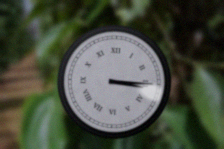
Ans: h=3 m=15
